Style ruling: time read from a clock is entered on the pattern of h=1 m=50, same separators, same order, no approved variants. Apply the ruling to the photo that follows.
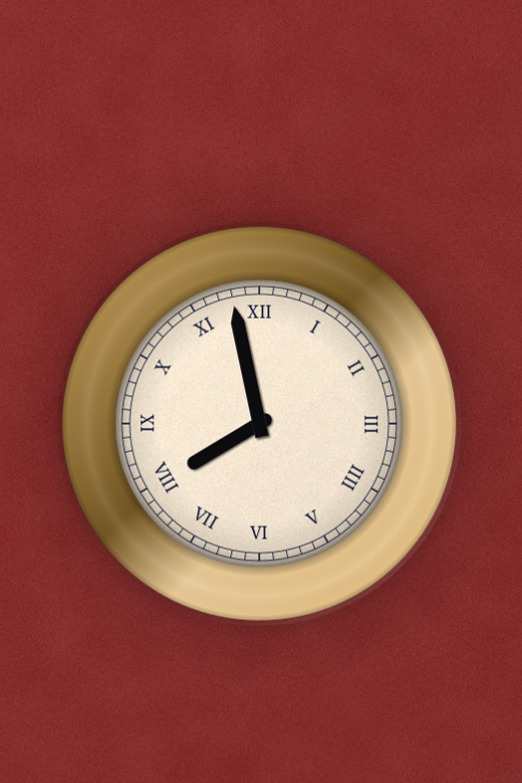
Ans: h=7 m=58
